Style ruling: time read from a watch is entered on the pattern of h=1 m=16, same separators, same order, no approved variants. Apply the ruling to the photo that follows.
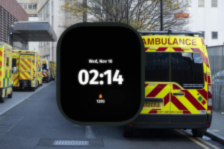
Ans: h=2 m=14
